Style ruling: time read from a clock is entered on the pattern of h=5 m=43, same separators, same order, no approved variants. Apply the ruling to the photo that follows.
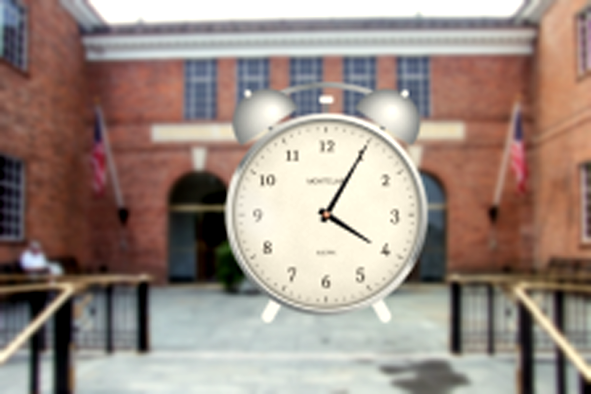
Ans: h=4 m=5
